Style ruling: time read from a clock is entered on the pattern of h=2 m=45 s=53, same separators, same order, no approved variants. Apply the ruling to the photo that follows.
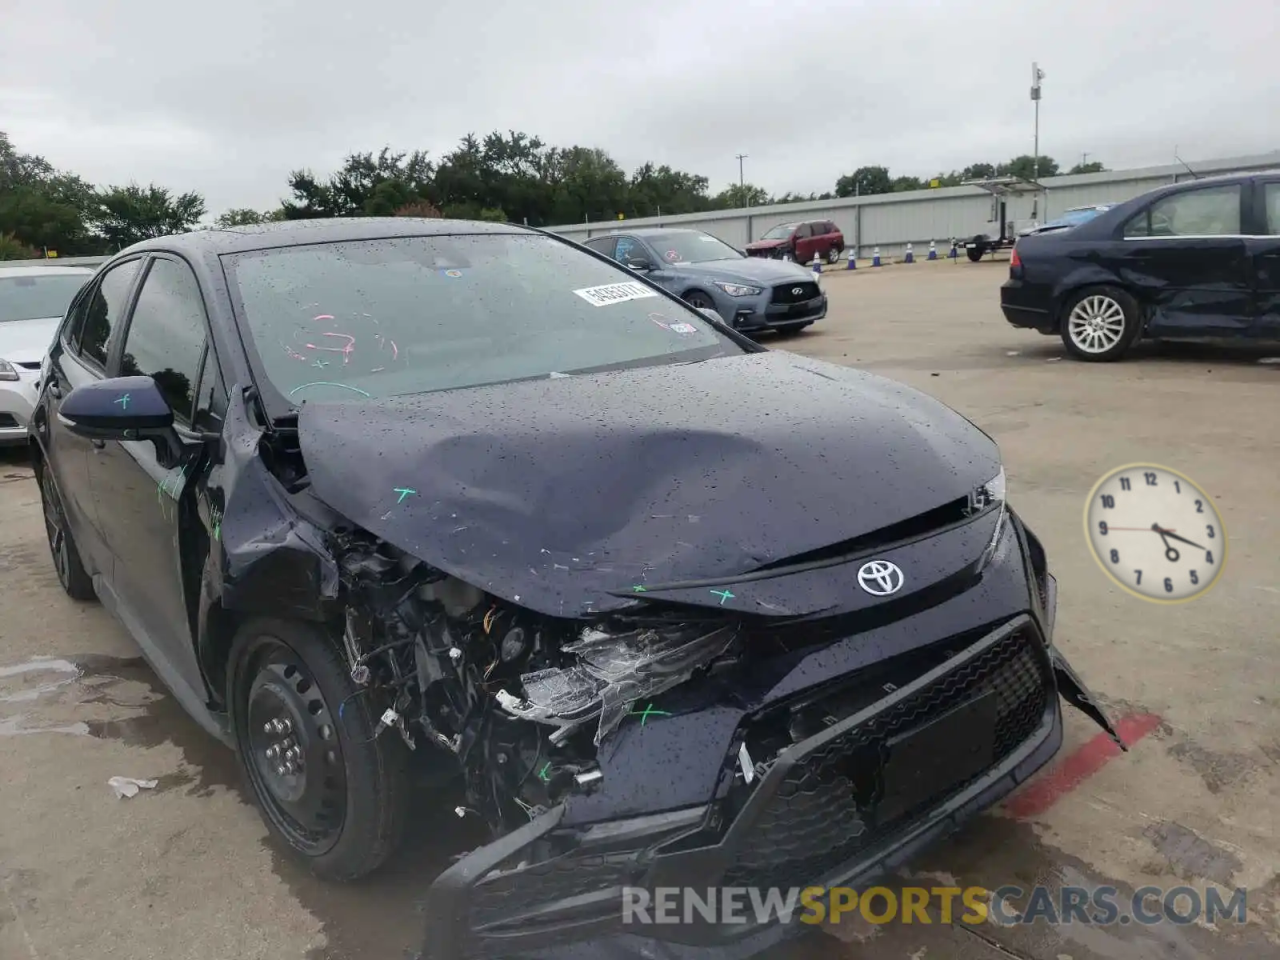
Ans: h=5 m=18 s=45
